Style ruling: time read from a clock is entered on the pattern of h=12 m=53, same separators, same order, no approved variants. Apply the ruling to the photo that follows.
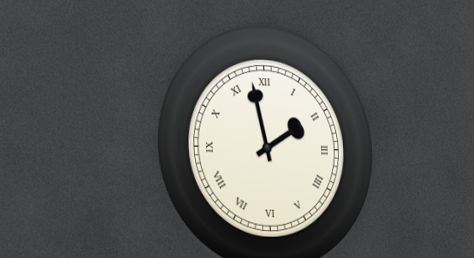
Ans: h=1 m=58
